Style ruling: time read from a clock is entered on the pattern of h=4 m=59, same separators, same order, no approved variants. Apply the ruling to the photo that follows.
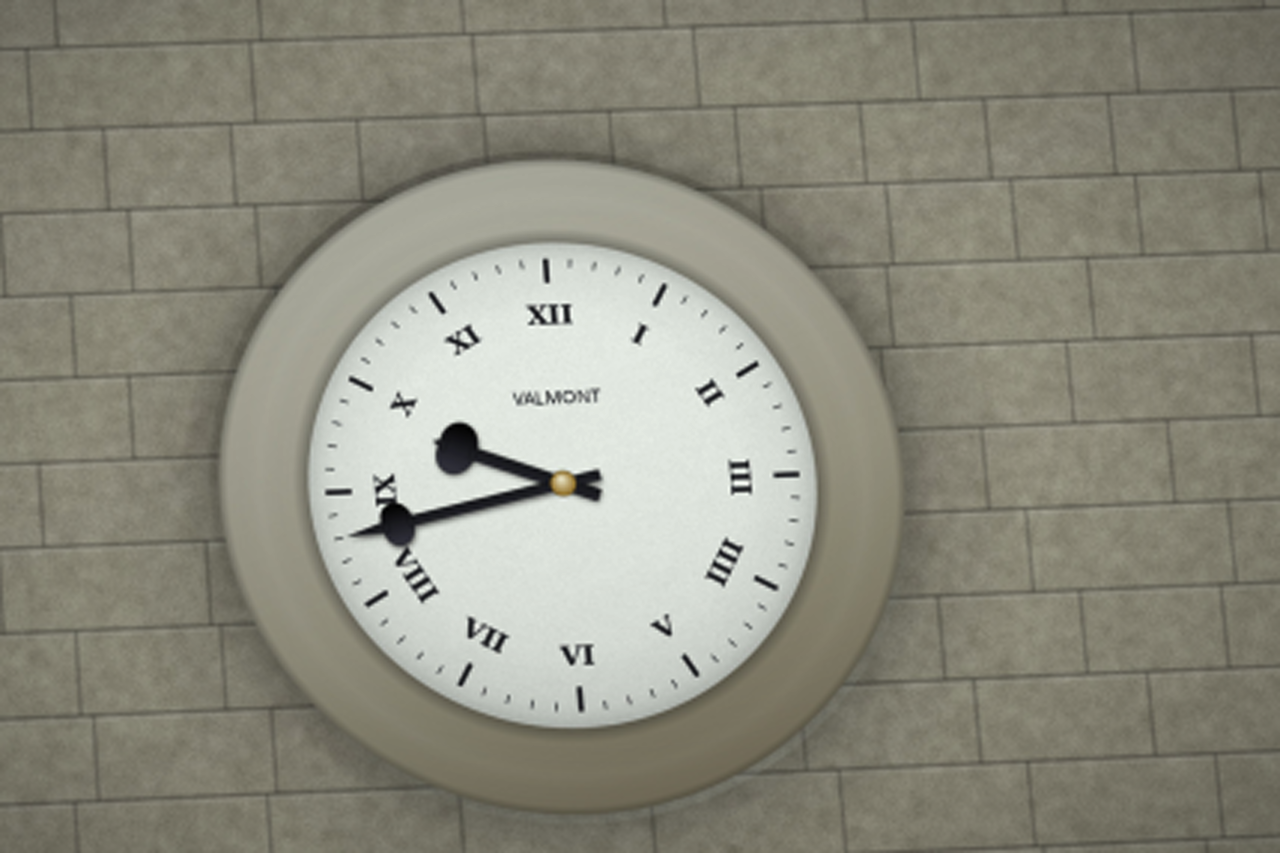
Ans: h=9 m=43
